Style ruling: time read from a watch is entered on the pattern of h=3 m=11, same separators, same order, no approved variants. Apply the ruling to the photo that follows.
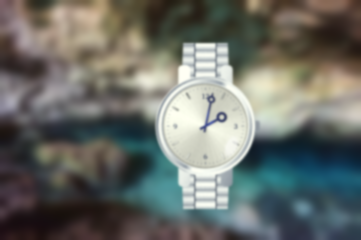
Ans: h=2 m=2
